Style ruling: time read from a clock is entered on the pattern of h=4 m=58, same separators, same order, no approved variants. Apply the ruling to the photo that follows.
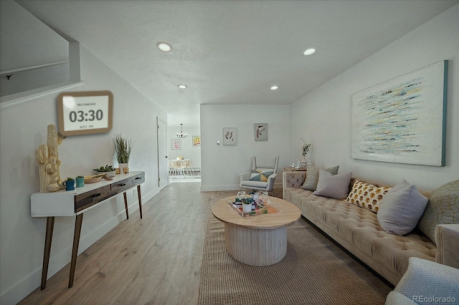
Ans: h=3 m=30
